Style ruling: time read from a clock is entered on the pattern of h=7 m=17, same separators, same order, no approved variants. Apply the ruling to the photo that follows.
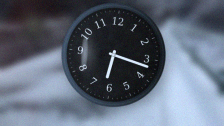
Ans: h=6 m=17
